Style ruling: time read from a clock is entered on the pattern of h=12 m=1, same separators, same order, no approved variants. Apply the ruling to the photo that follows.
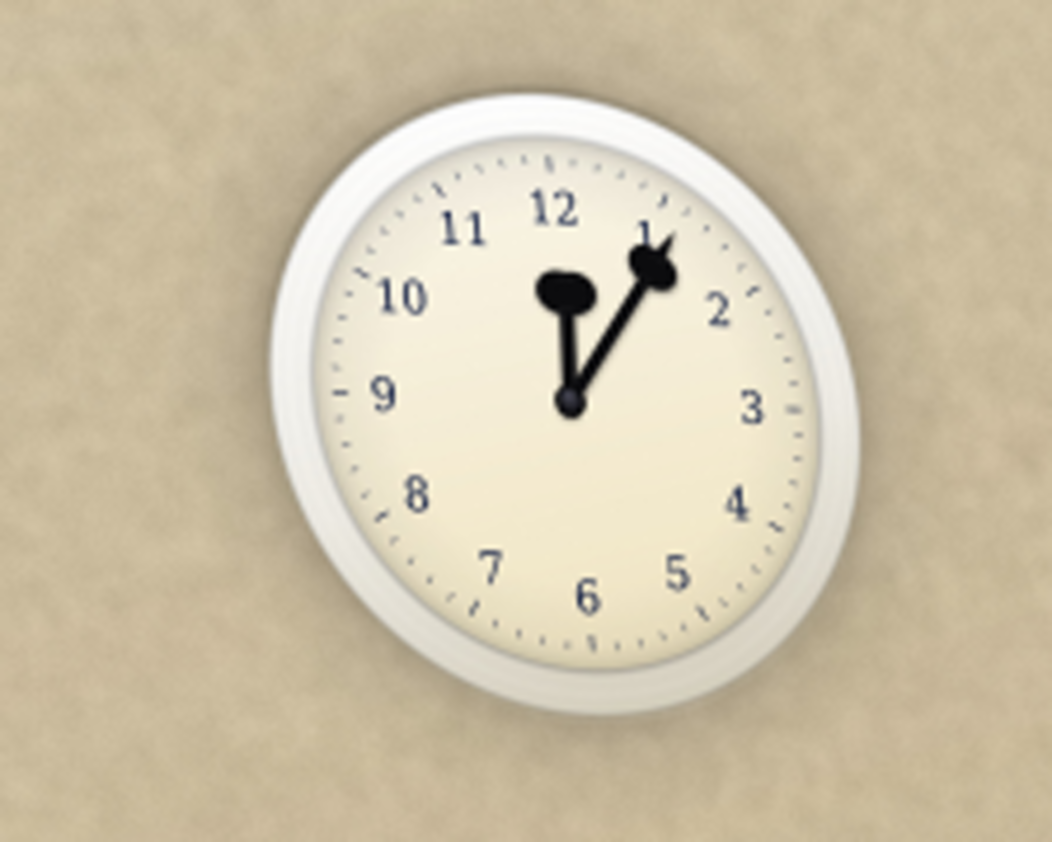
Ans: h=12 m=6
